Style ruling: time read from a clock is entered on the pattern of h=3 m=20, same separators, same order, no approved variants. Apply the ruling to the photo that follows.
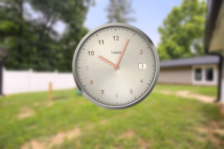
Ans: h=10 m=4
